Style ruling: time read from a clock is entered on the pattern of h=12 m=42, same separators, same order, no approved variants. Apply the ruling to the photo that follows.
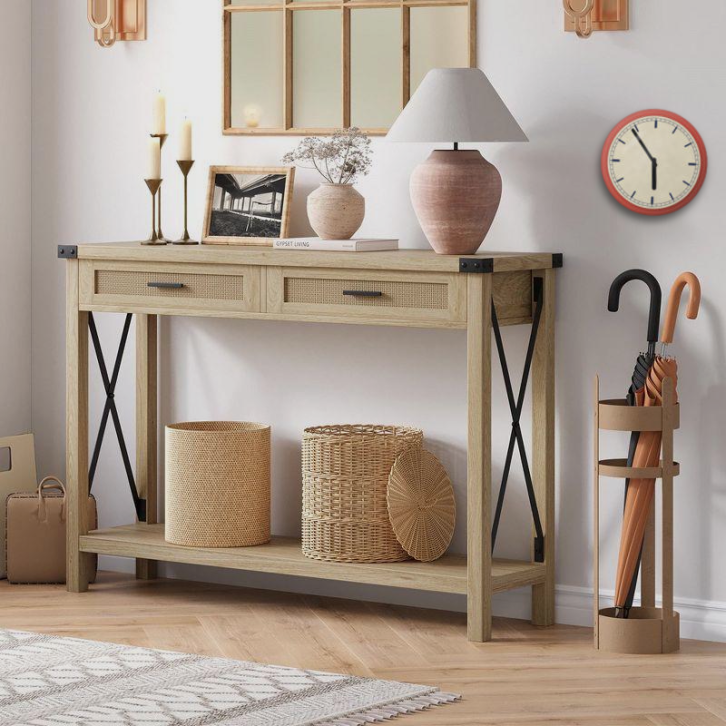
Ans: h=5 m=54
